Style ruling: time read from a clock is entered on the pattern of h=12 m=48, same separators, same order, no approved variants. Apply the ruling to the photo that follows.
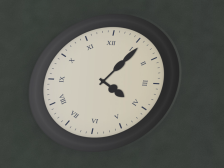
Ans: h=4 m=6
